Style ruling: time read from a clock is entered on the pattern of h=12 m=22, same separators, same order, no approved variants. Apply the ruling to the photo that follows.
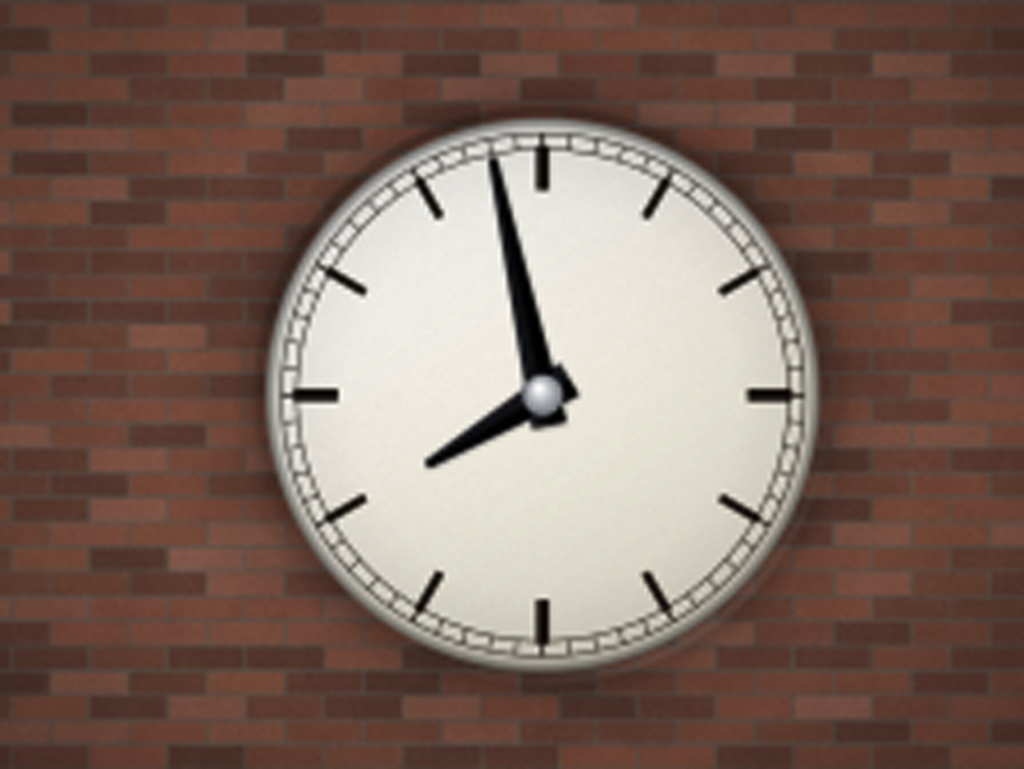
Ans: h=7 m=58
